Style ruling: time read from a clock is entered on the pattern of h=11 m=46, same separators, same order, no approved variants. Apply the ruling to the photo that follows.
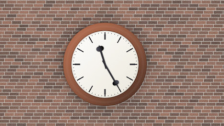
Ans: h=11 m=25
